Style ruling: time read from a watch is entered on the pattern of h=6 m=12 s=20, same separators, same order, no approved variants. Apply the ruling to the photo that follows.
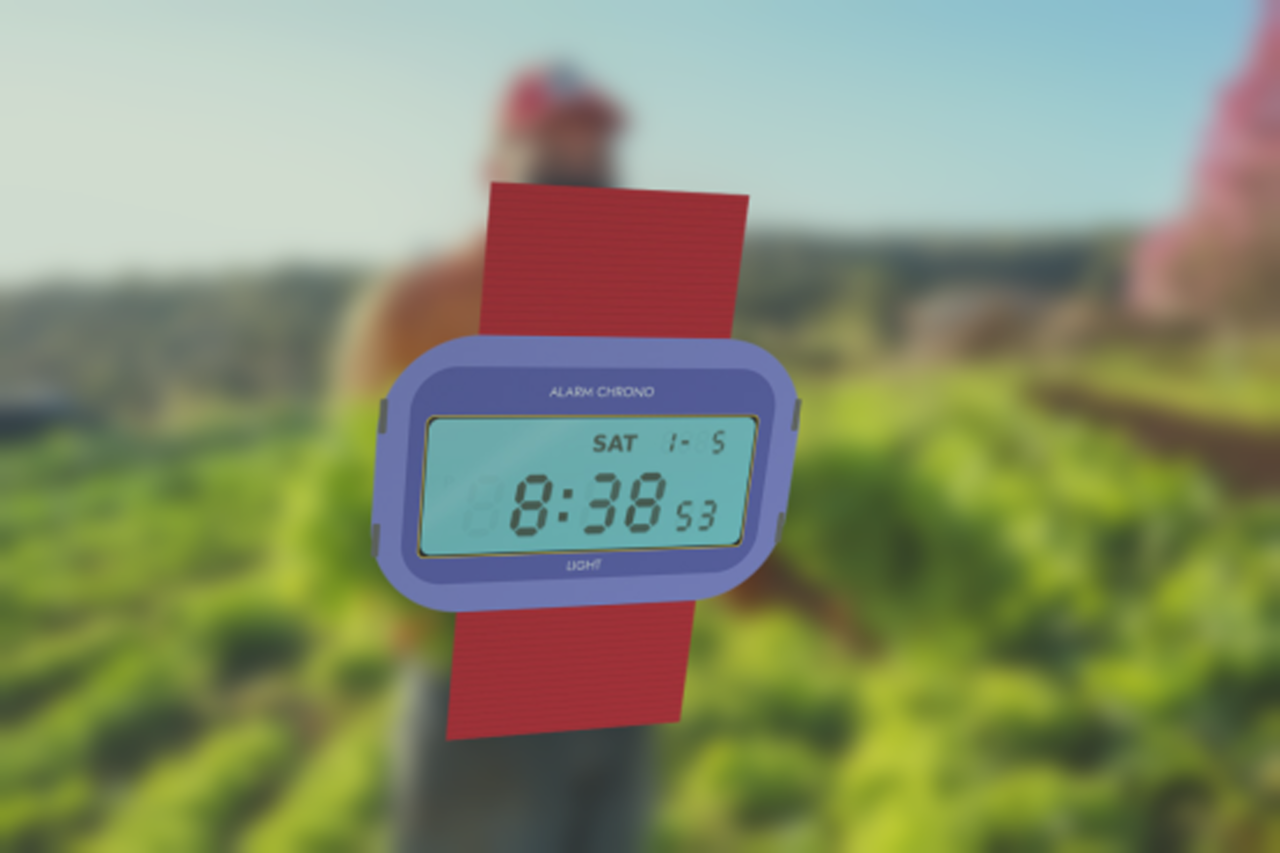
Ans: h=8 m=38 s=53
